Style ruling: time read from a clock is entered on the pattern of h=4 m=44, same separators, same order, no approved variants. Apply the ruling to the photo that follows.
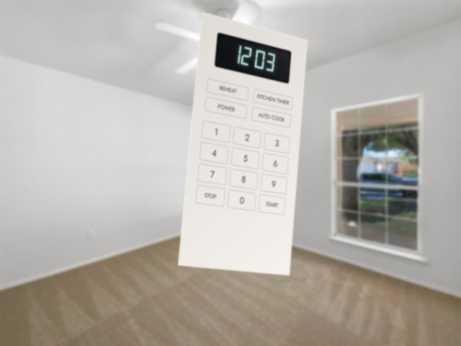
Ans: h=12 m=3
